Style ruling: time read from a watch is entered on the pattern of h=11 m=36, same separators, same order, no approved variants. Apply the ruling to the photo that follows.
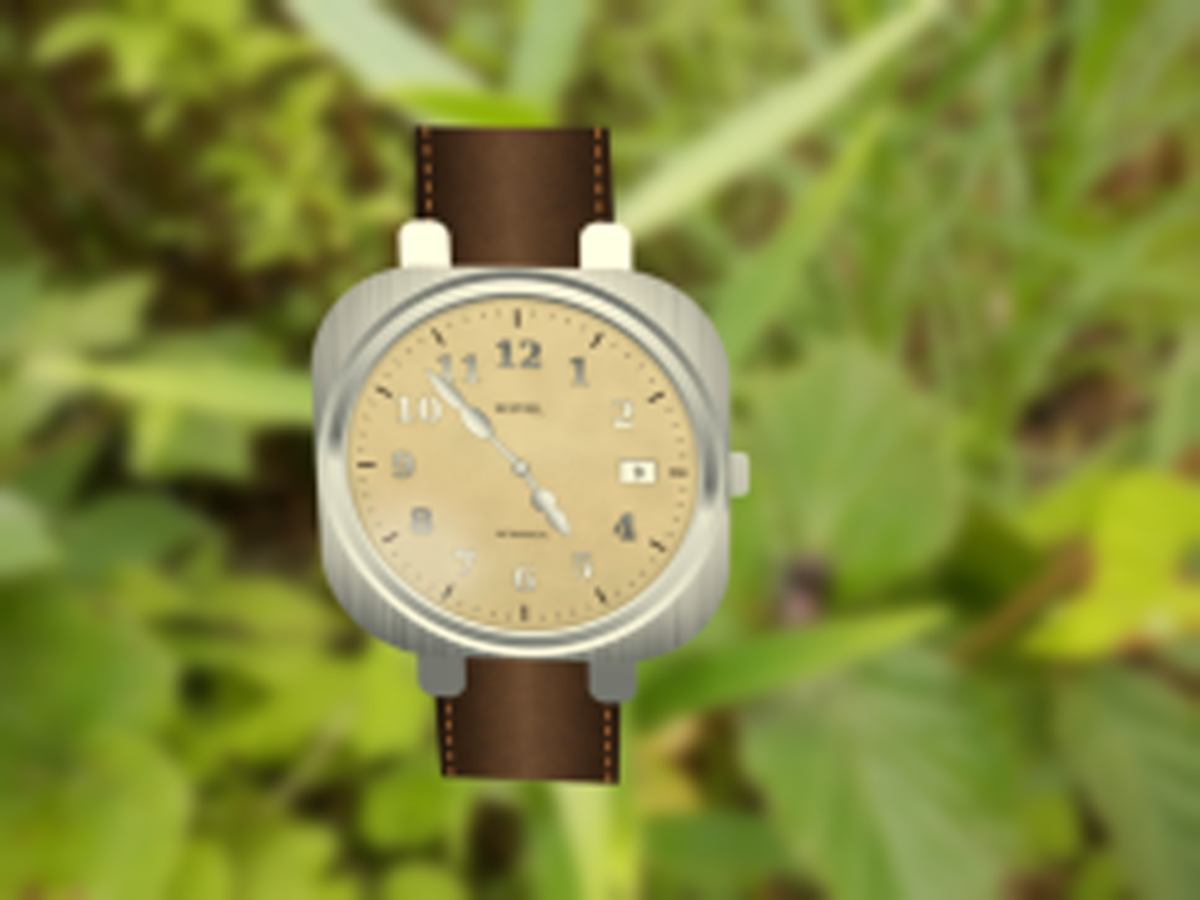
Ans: h=4 m=53
